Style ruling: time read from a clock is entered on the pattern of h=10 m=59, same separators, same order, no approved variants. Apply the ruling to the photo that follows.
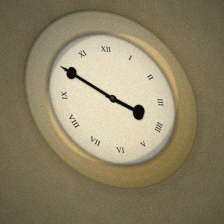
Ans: h=3 m=50
